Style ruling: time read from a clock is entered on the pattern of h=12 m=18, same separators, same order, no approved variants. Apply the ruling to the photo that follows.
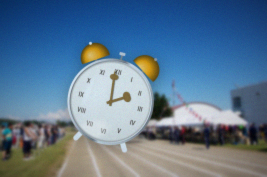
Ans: h=1 m=59
